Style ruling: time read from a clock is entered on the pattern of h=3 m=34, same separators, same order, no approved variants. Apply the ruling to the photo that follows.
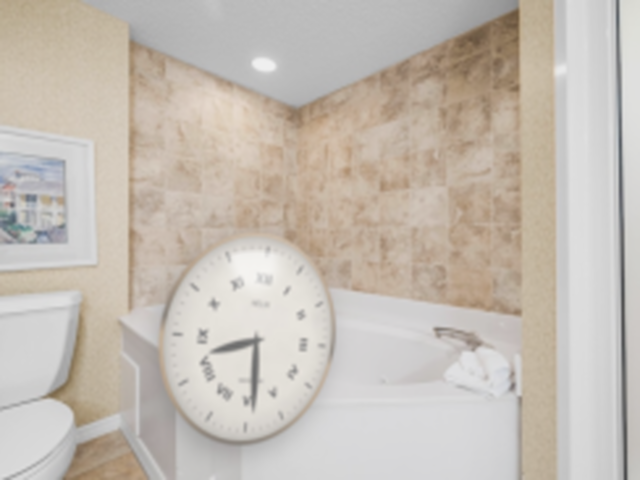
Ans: h=8 m=29
